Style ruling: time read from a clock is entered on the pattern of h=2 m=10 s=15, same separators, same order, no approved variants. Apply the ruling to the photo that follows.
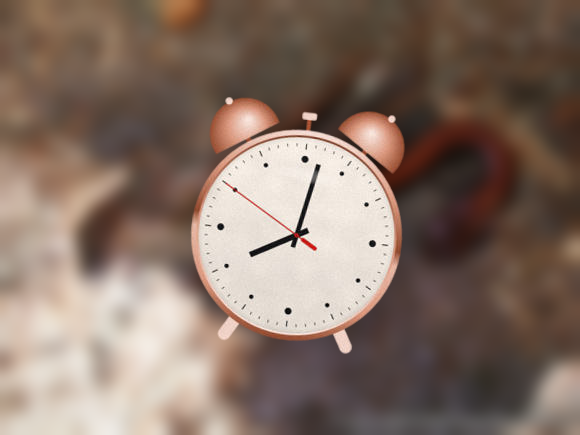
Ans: h=8 m=1 s=50
